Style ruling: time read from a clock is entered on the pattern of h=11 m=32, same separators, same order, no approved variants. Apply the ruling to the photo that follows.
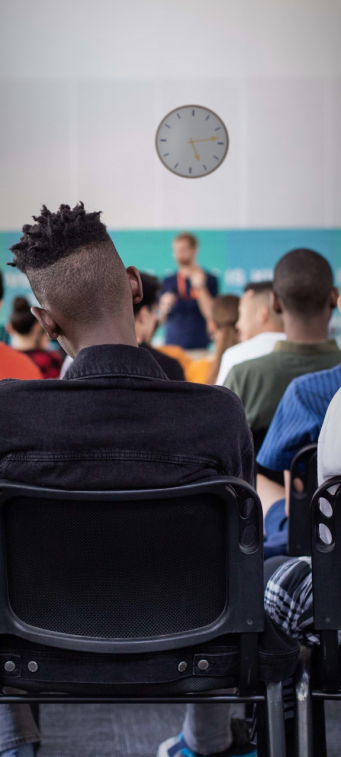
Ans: h=5 m=13
